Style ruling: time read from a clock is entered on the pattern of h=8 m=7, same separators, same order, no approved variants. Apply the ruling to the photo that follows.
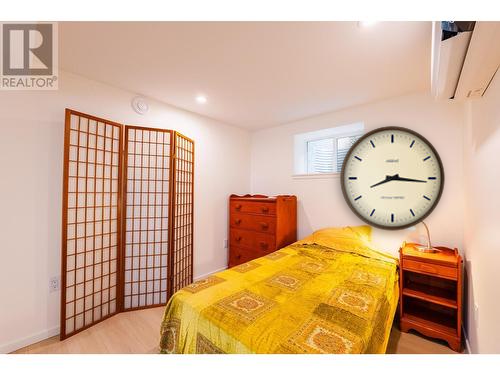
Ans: h=8 m=16
